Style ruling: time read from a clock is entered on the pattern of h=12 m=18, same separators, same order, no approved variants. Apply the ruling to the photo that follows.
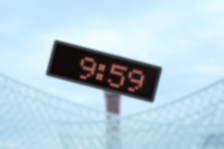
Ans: h=9 m=59
